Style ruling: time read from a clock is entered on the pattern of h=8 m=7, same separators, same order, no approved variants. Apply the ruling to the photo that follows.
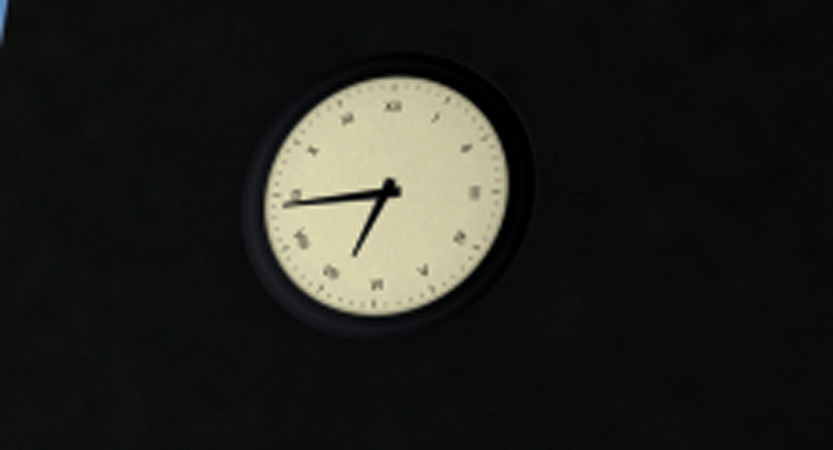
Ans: h=6 m=44
